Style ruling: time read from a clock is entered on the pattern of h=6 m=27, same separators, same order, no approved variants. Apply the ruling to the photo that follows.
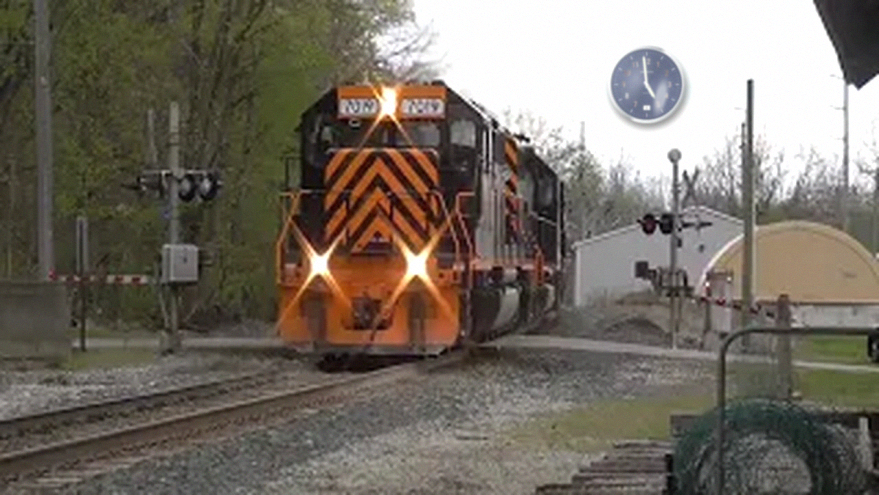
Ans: h=4 m=59
